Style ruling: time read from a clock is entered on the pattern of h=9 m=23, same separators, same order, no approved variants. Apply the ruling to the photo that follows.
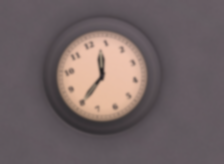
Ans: h=12 m=40
